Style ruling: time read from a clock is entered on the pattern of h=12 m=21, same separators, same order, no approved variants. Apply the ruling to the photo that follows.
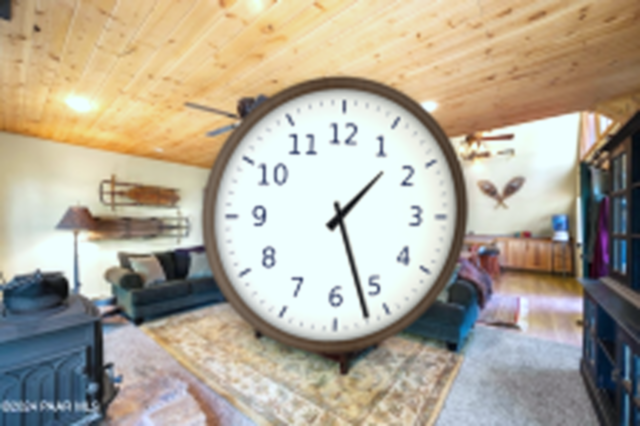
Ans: h=1 m=27
